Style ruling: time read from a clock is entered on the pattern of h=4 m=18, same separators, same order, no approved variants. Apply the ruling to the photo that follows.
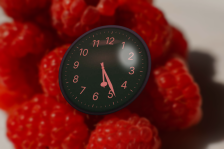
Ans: h=5 m=24
